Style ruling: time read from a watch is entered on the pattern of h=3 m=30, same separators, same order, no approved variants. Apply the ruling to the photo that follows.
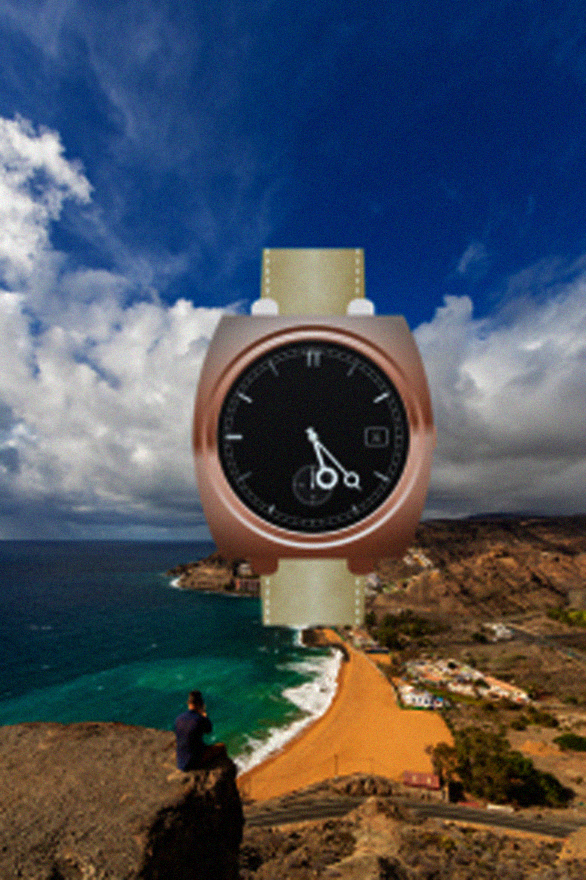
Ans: h=5 m=23
